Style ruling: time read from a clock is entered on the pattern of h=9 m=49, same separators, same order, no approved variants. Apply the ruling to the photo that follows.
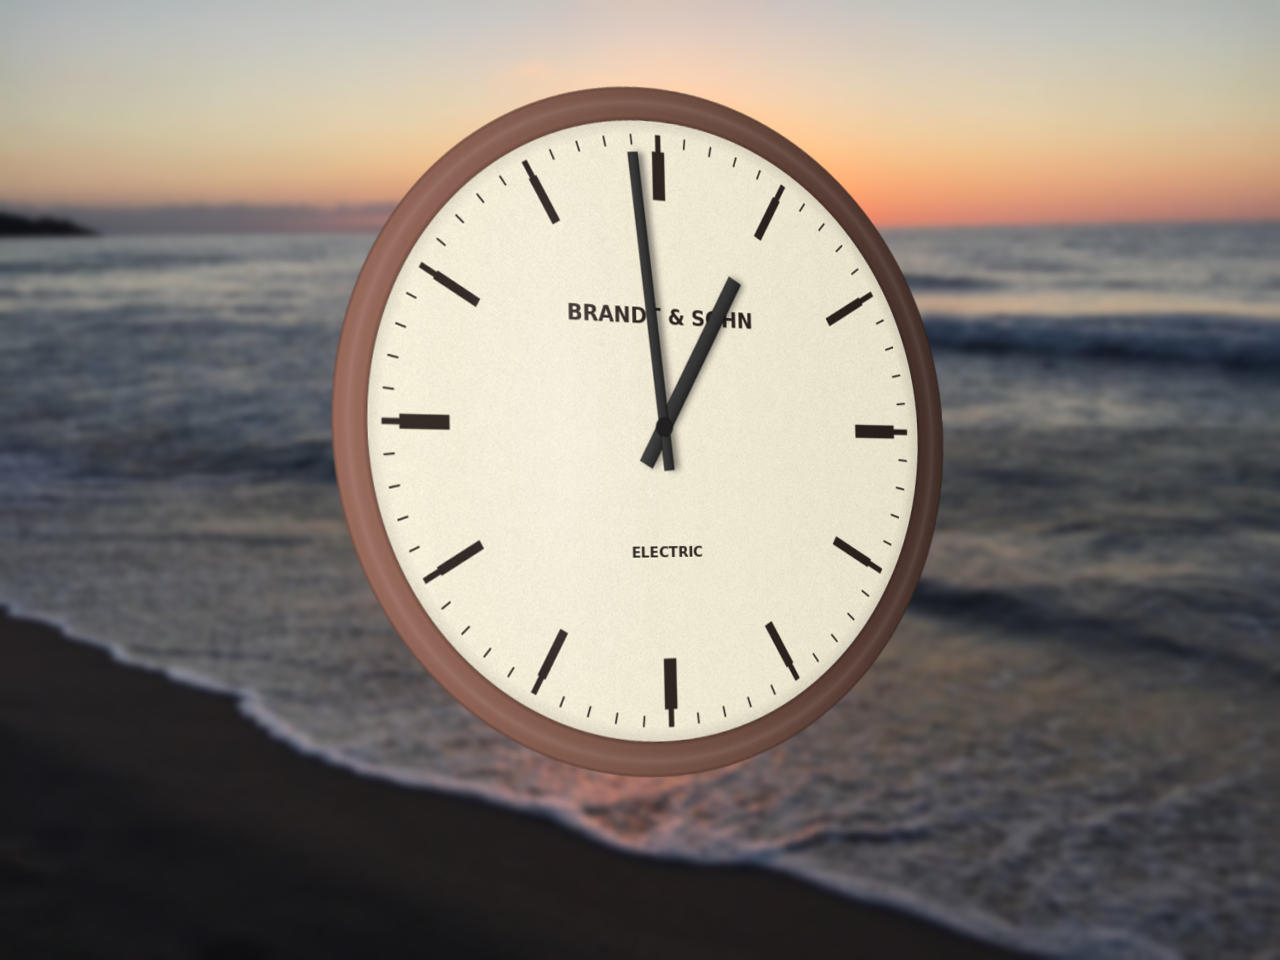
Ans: h=12 m=59
